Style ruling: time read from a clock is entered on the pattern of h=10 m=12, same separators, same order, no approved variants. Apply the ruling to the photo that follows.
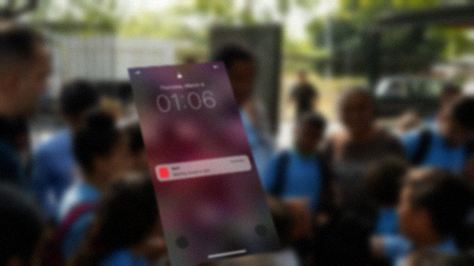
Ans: h=1 m=6
